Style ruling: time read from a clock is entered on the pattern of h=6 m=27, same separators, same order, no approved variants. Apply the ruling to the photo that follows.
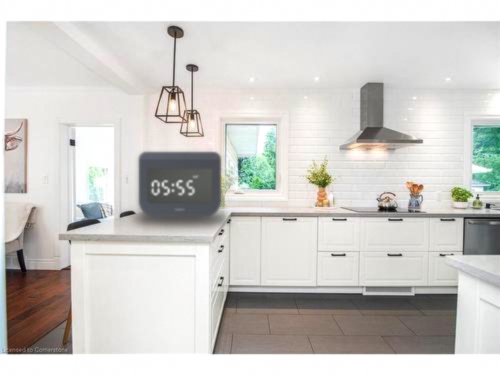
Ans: h=5 m=55
